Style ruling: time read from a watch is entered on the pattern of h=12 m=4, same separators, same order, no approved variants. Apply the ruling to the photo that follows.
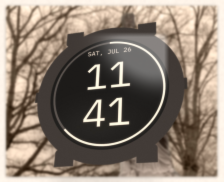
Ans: h=11 m=41
